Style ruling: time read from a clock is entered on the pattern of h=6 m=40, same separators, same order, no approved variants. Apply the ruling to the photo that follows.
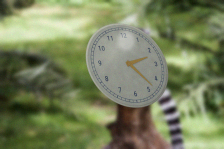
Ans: h=2 m=23
